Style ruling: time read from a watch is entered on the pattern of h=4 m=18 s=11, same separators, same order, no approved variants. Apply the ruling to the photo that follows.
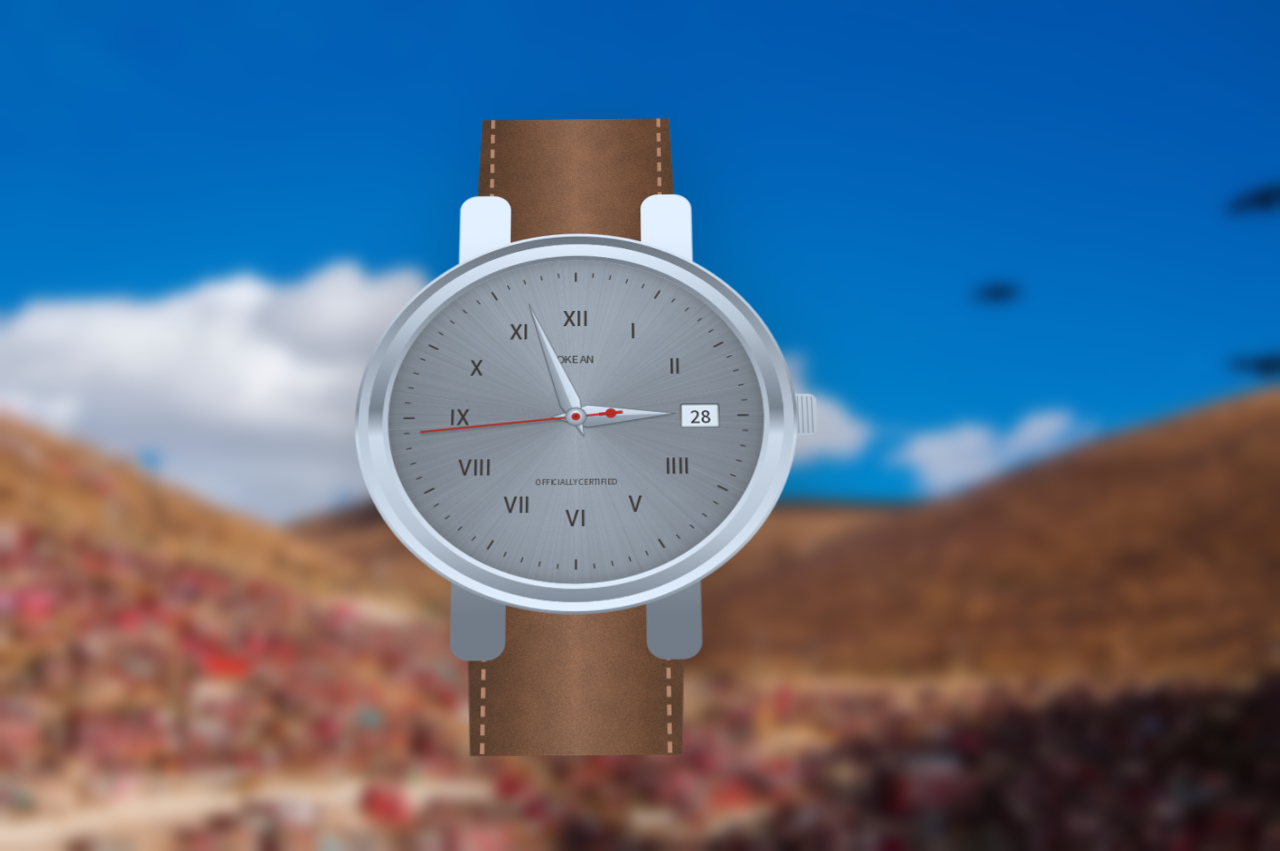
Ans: h=2 m=56 s=44
